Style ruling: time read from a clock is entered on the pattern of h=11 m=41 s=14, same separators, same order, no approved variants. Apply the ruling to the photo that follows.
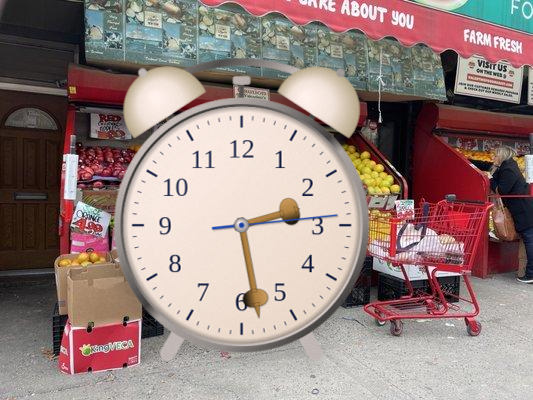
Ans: h=2 m=28 s=14
